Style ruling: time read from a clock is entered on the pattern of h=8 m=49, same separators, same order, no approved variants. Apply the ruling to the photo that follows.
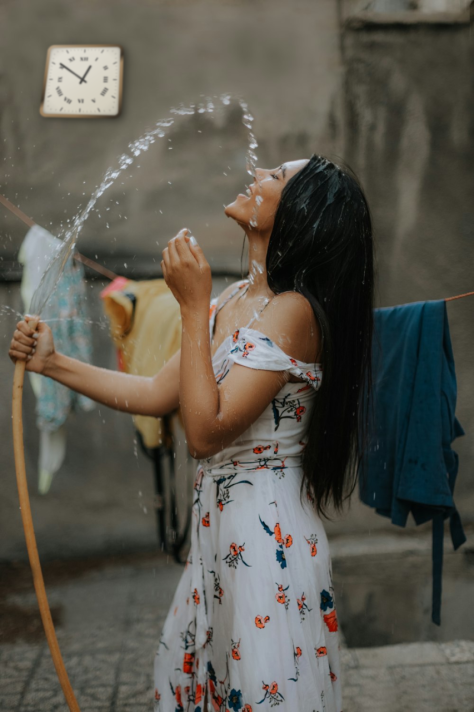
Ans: h=12 m=51
